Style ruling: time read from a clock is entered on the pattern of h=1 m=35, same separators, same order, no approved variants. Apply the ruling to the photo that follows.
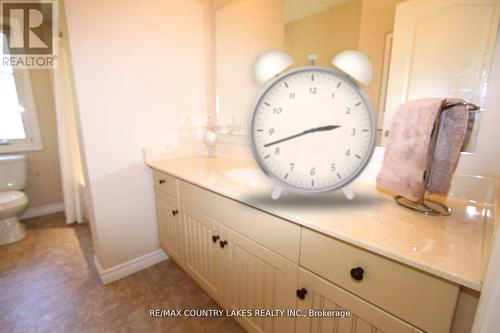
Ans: h=2 m=42
